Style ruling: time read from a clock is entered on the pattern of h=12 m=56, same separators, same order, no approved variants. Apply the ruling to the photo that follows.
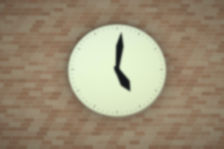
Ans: h=5 m=1
